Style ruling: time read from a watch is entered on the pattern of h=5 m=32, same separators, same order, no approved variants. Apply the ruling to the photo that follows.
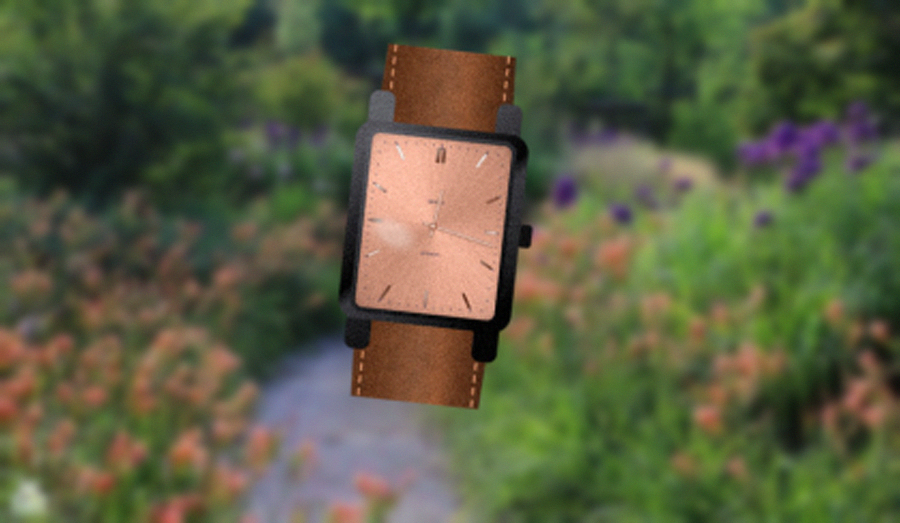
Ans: h=12 m=17
